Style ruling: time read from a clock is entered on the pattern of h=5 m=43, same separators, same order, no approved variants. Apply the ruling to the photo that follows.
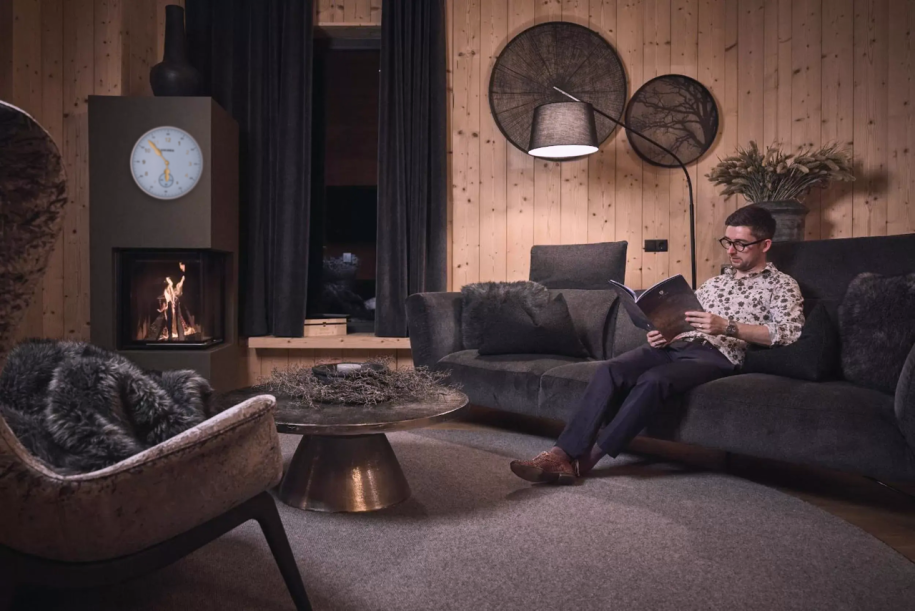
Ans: h=5 m=53
